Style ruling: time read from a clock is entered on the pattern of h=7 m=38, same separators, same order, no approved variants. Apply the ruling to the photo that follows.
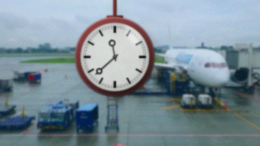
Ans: h=11 m=38
